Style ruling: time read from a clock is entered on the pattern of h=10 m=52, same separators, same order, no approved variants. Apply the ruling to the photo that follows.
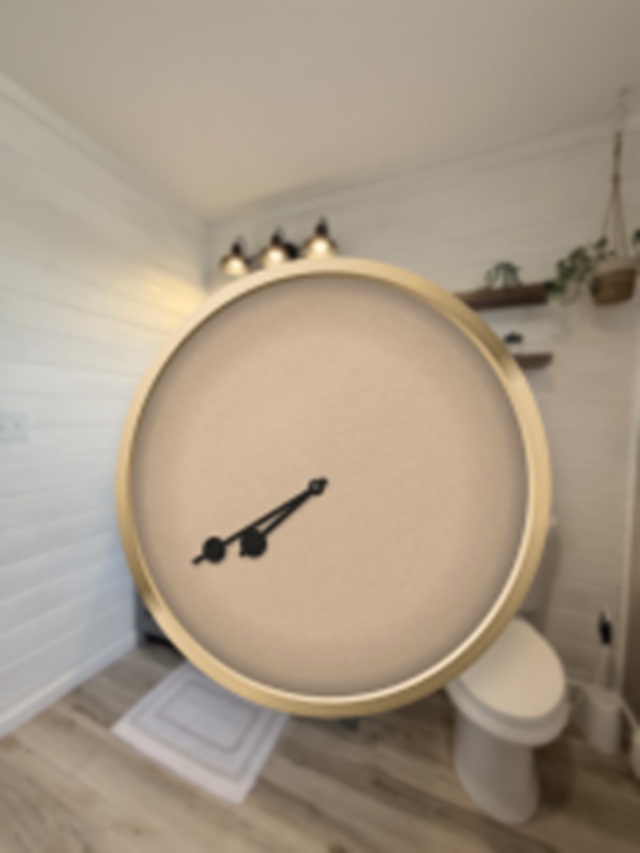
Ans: h=7 m=40
